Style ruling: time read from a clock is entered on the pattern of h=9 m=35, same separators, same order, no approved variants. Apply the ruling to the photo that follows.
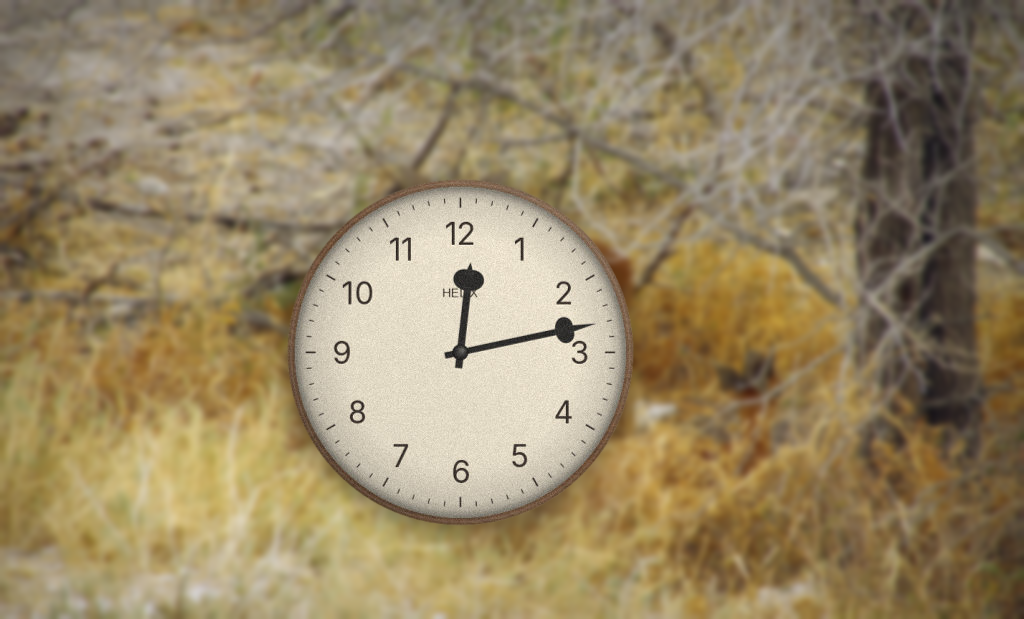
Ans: h=12 m=13
